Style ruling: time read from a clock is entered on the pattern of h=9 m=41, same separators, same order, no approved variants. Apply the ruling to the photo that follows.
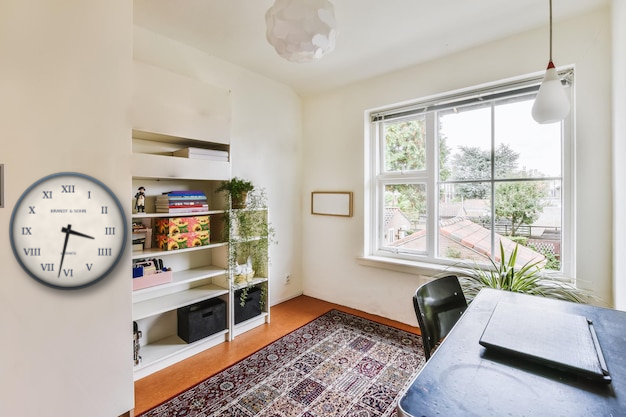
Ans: h=3 m=32
